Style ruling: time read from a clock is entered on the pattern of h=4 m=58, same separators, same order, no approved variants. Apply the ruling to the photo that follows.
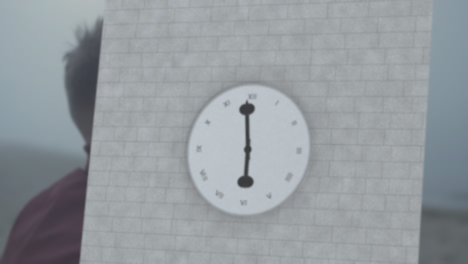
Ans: h=5 m=59
